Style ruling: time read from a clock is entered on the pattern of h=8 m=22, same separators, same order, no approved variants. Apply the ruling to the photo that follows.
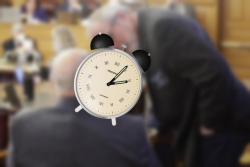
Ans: h=2 m=4
